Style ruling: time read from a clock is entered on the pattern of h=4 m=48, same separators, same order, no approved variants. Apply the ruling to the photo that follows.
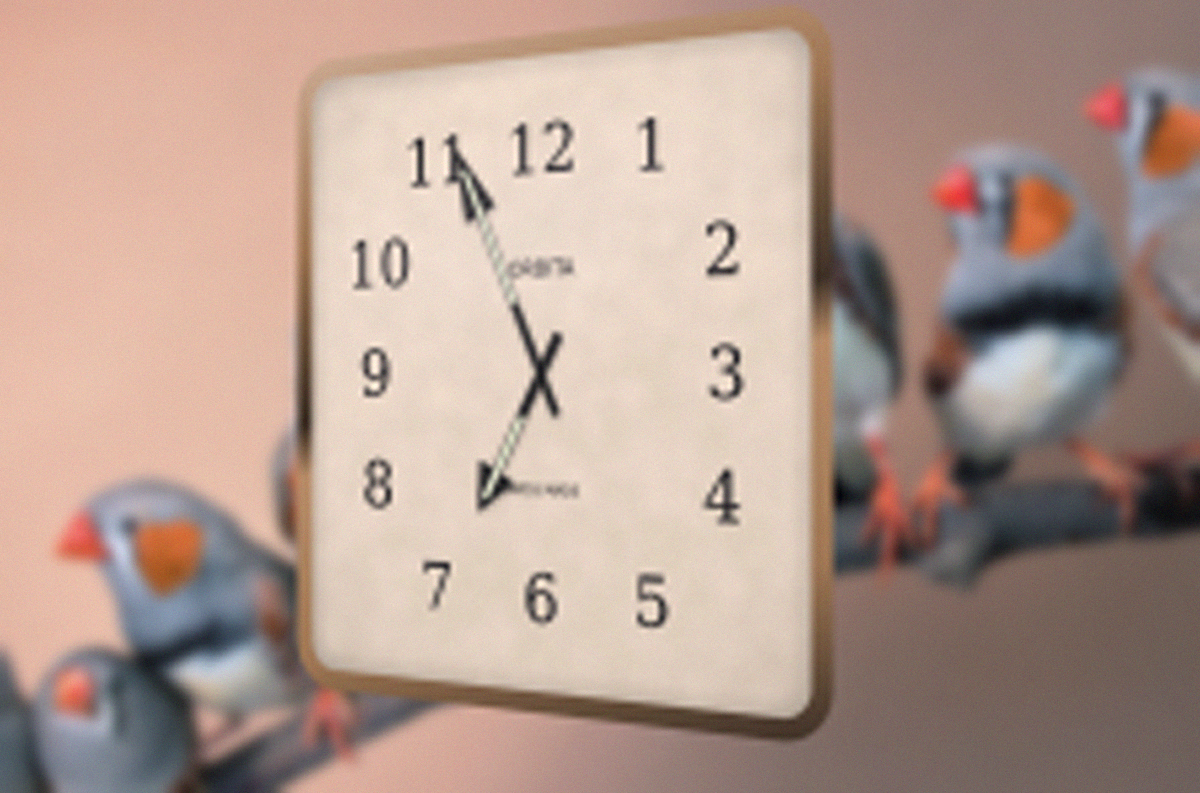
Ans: h=6 m=56
